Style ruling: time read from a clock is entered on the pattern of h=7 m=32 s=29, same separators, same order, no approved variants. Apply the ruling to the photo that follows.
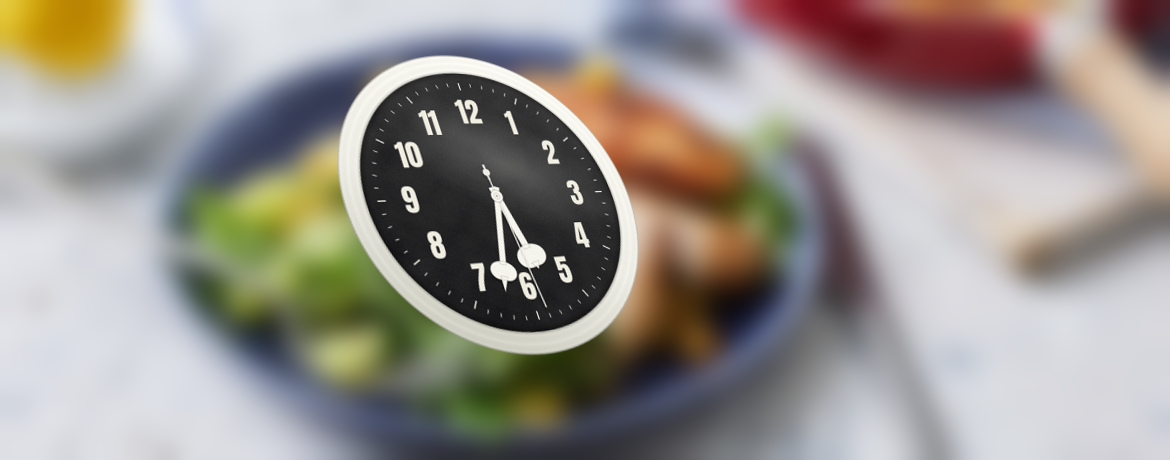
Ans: h=5 m=32 s=29
